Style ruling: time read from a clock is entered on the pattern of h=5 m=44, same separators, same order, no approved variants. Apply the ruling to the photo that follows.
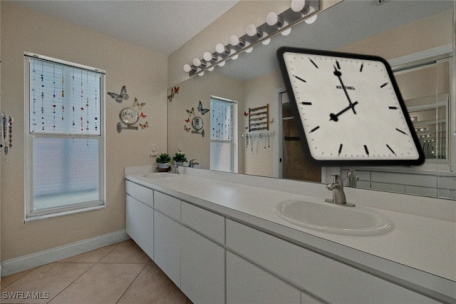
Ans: h=7 m=59
